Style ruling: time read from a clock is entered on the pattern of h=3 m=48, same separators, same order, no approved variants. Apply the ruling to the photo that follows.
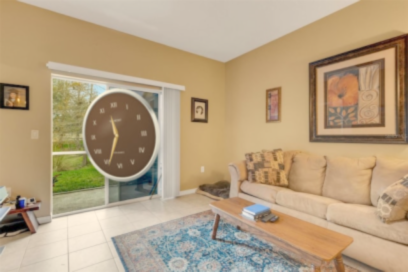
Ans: h=11 m=34
